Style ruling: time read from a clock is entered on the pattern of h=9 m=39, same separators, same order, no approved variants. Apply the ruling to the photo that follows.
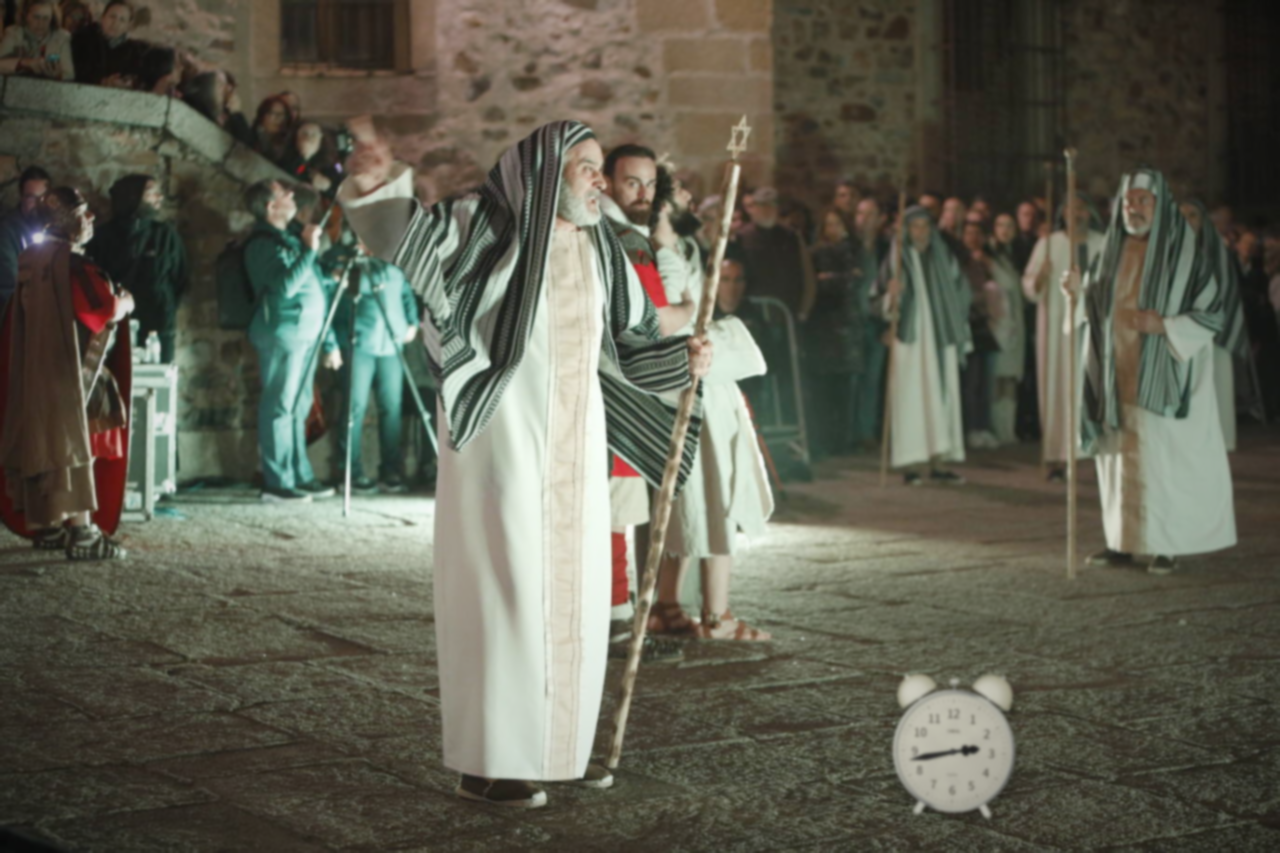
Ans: h=2 m=43
